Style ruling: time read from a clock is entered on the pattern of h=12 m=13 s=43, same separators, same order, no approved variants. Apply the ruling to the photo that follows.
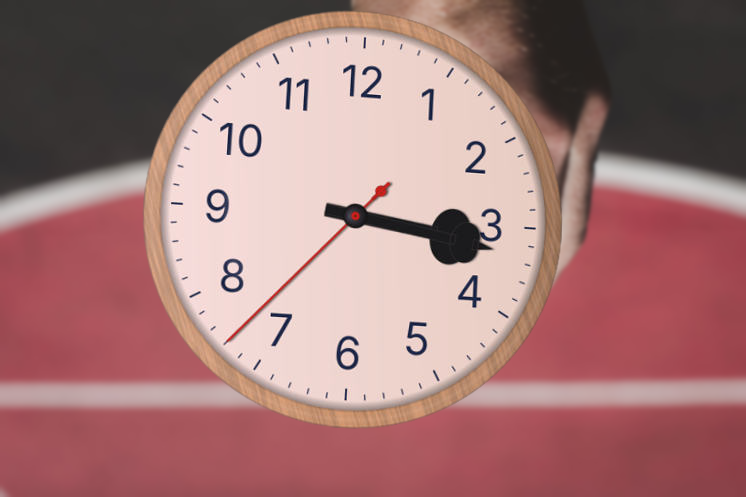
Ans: h=3 m=16 s=37
